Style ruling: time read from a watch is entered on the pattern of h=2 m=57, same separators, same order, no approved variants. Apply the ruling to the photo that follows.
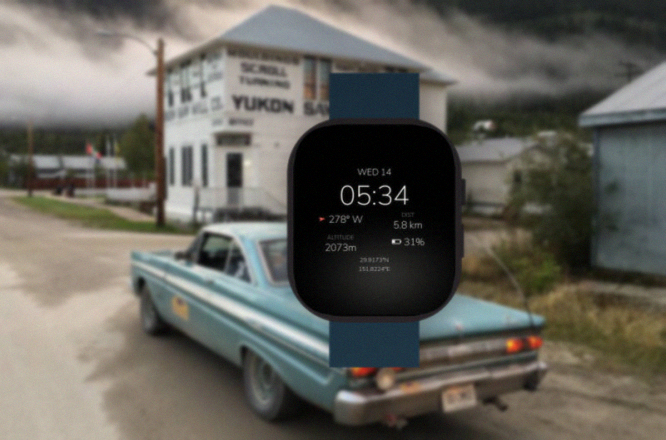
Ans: h=5 m=34
